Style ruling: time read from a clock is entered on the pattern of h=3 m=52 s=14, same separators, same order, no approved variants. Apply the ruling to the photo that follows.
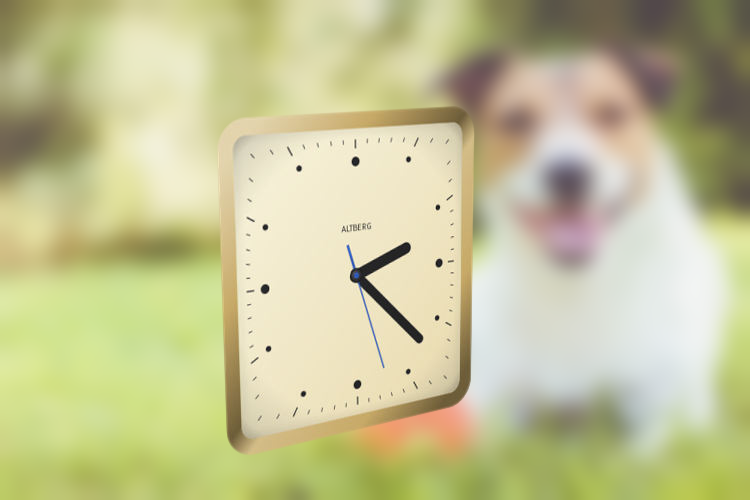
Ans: h=2 m=22 s=27
